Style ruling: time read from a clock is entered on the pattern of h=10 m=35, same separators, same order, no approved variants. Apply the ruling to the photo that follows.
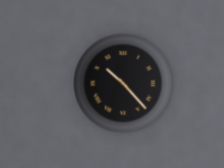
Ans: h=10 m=23
